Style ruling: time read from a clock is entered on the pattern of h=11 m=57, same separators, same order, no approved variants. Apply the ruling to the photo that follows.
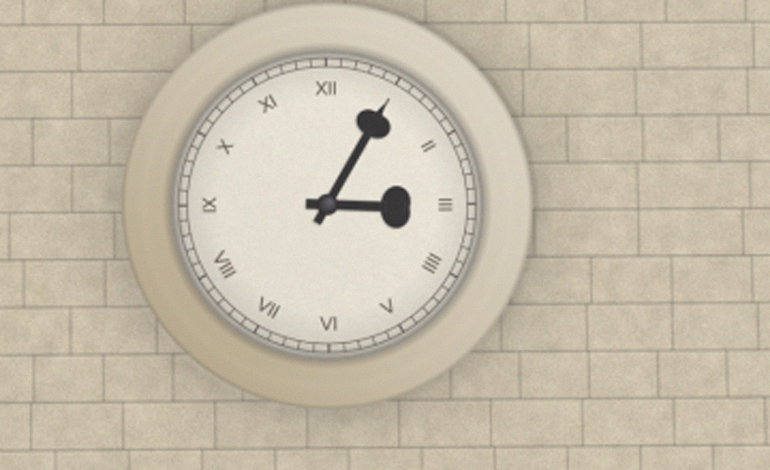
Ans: h=3 m=5
